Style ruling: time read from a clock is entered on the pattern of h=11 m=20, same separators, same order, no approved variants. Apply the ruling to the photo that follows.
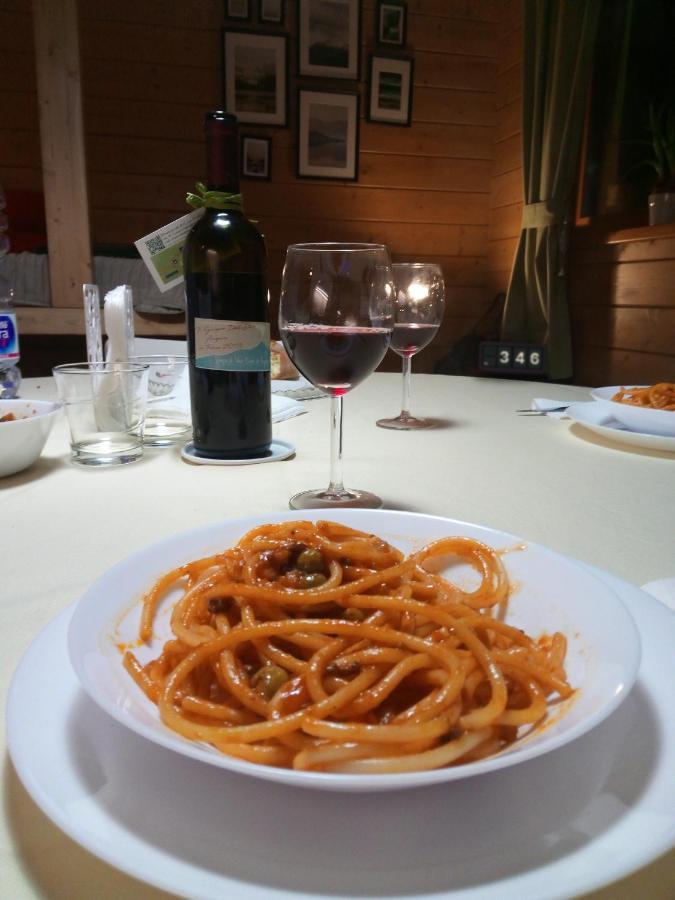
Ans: h=3 m=46
